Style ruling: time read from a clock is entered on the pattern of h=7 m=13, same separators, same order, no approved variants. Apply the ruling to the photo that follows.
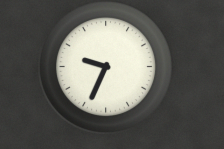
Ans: h=9 m=34
